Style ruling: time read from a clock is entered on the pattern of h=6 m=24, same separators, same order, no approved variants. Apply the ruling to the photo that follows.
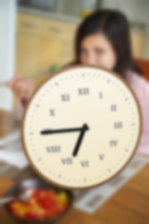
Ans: h=6 m=45
